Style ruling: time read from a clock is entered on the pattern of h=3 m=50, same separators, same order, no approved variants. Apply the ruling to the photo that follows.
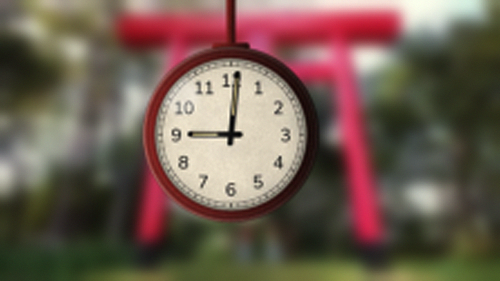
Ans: h=9 m=1
